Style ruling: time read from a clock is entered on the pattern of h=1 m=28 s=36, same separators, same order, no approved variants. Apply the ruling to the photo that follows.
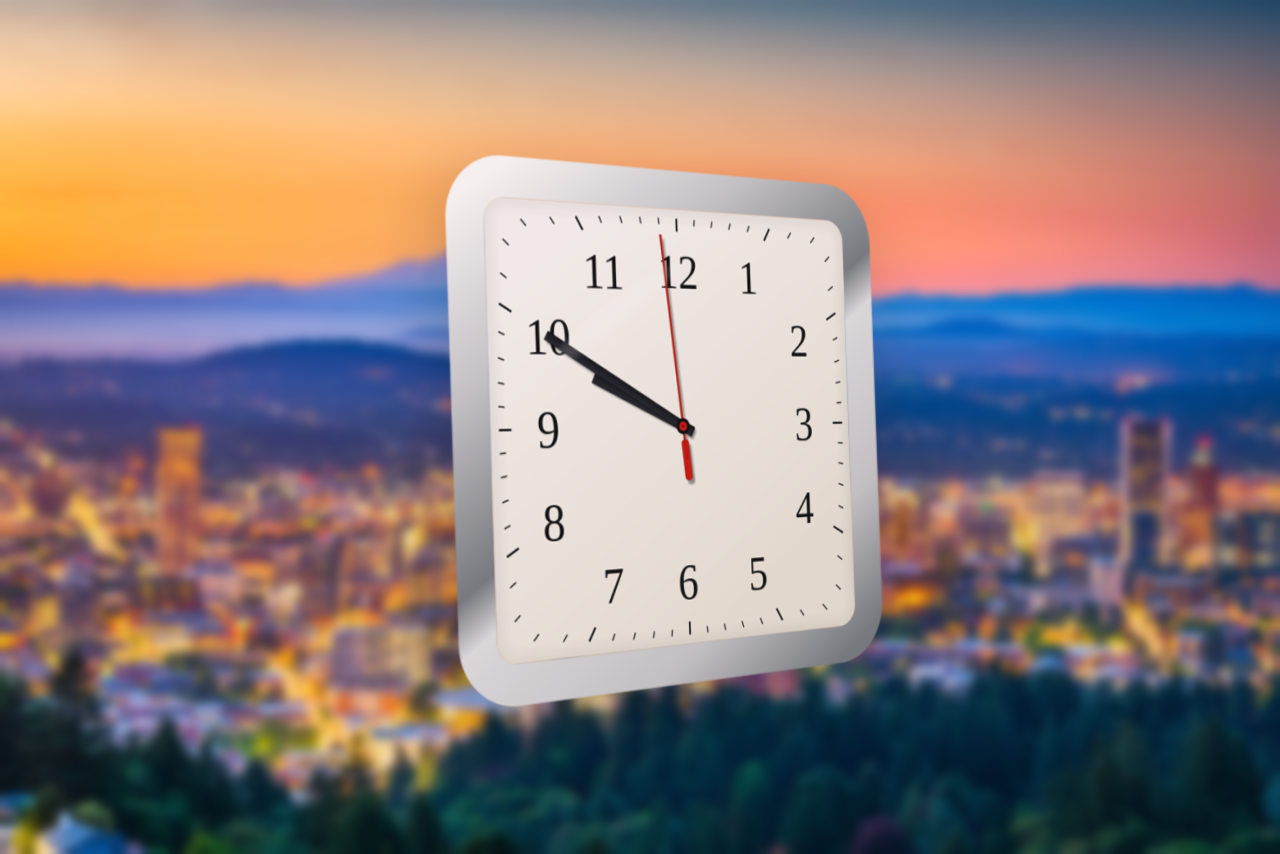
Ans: h=9 m=49 s=59
